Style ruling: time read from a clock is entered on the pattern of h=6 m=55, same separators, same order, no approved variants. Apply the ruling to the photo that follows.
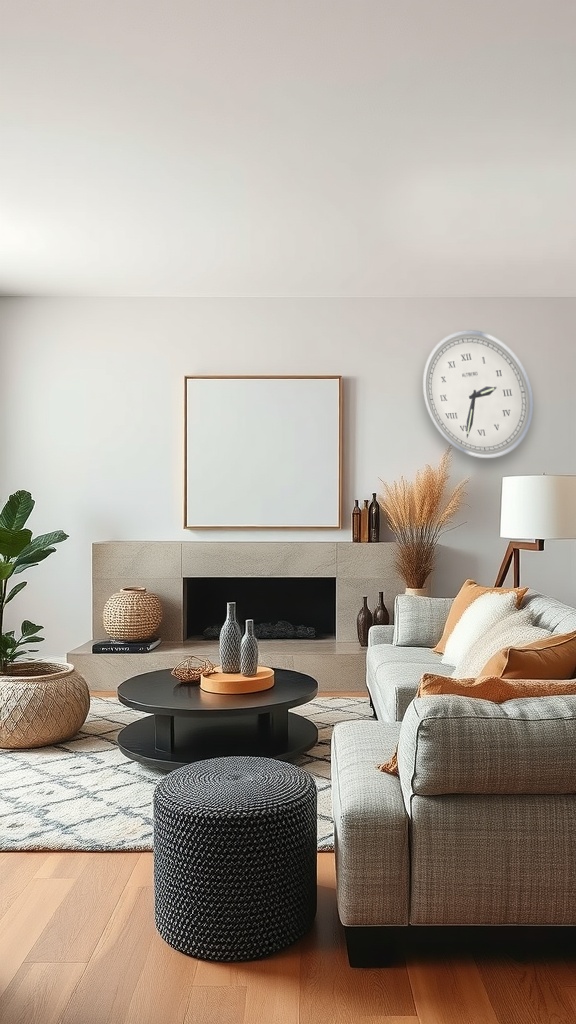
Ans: h=2 m=34
